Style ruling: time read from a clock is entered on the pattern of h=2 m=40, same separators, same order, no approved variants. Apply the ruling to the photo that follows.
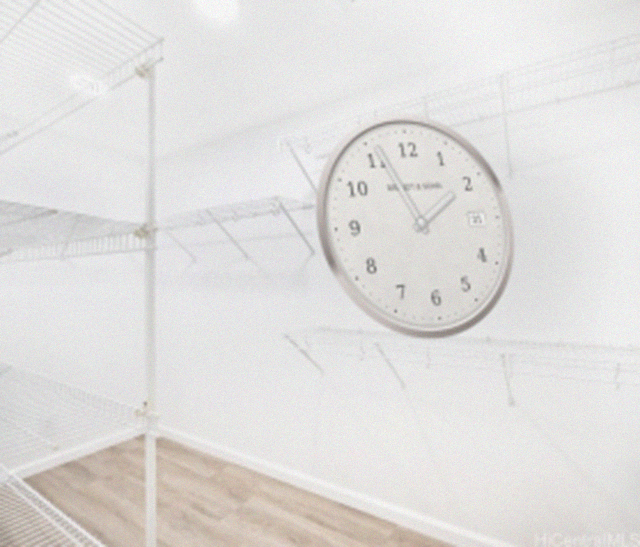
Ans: h=1 m=56
